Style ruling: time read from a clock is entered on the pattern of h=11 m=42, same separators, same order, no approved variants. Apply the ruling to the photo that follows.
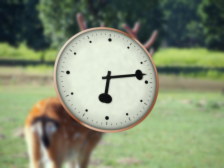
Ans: h=6 m=13
